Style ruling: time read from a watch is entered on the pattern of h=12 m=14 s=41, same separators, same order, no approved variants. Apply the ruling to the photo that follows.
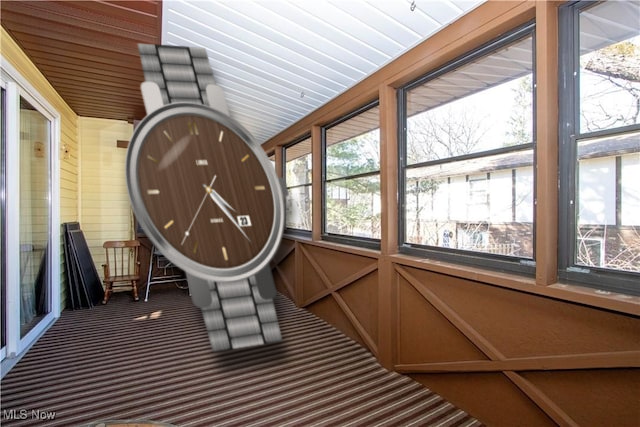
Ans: h=4 m=24 s=37
